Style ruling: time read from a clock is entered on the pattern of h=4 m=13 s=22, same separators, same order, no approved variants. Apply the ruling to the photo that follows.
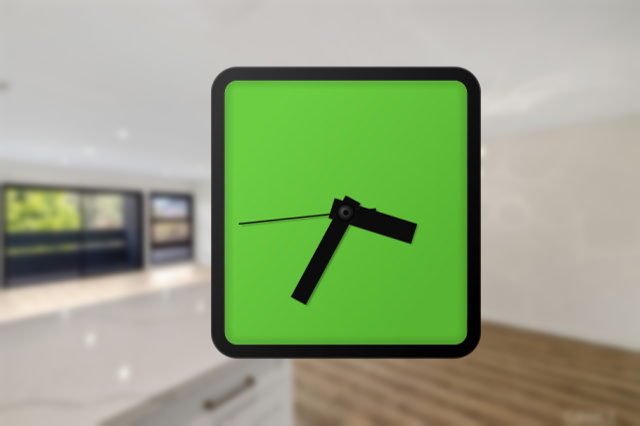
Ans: h=3 m=34 s=44
